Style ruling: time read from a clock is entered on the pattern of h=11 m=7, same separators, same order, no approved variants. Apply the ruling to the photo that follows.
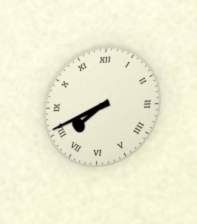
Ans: h=7 m=41
